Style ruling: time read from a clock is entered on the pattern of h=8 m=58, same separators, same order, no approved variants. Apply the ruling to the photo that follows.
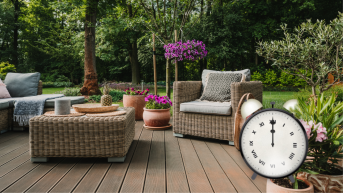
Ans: h=12 m=0
